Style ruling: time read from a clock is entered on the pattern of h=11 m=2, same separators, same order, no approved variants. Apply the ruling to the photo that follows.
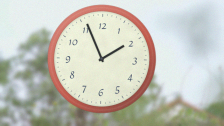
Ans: h=1 m=56
